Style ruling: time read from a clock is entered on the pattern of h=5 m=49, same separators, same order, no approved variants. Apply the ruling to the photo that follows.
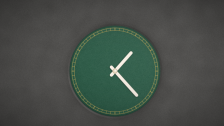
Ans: h=1 m=23
